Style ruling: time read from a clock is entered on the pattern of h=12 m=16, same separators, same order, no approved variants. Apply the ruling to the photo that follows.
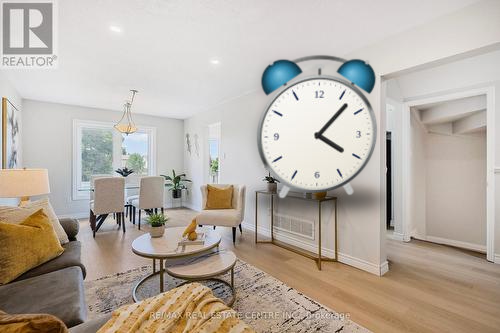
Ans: h=4 m=7
